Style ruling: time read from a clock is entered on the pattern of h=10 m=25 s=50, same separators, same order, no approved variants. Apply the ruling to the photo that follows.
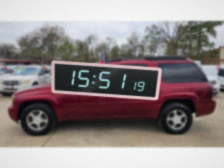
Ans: h=15 m=51 s=19
